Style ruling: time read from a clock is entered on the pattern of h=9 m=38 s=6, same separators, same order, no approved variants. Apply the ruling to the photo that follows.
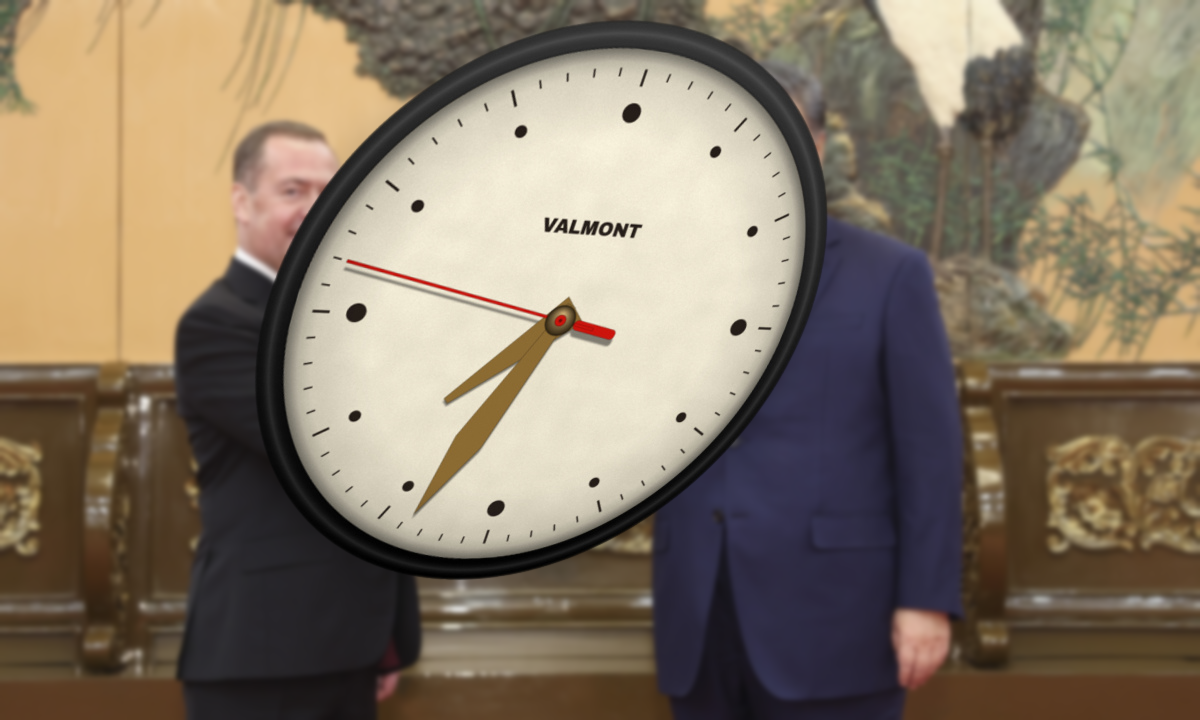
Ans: h=7 m=33 s=47
